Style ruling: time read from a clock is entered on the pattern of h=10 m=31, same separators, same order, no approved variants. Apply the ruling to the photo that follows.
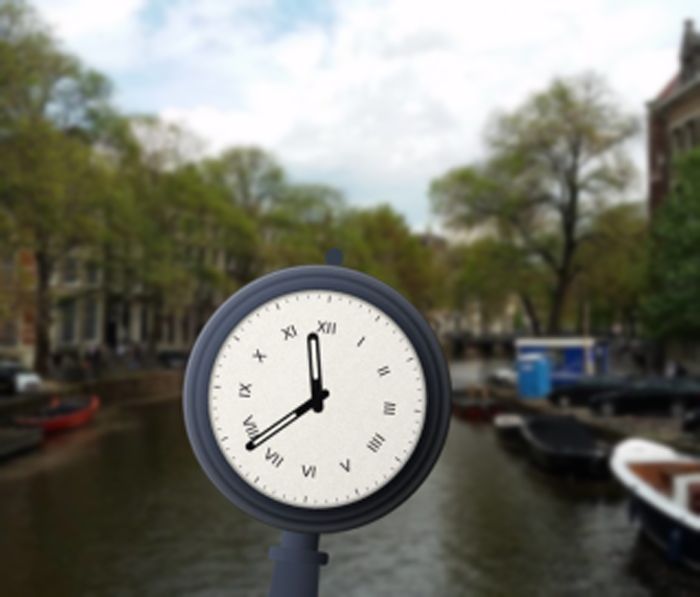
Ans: h=11 m=38
